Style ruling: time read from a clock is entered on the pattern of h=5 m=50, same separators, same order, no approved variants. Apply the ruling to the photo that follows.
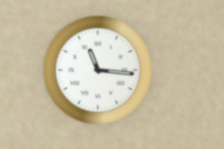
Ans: h=11 m=16
